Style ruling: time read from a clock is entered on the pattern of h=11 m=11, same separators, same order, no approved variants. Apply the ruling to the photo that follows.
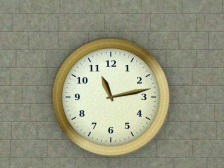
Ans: h=11 m=13
